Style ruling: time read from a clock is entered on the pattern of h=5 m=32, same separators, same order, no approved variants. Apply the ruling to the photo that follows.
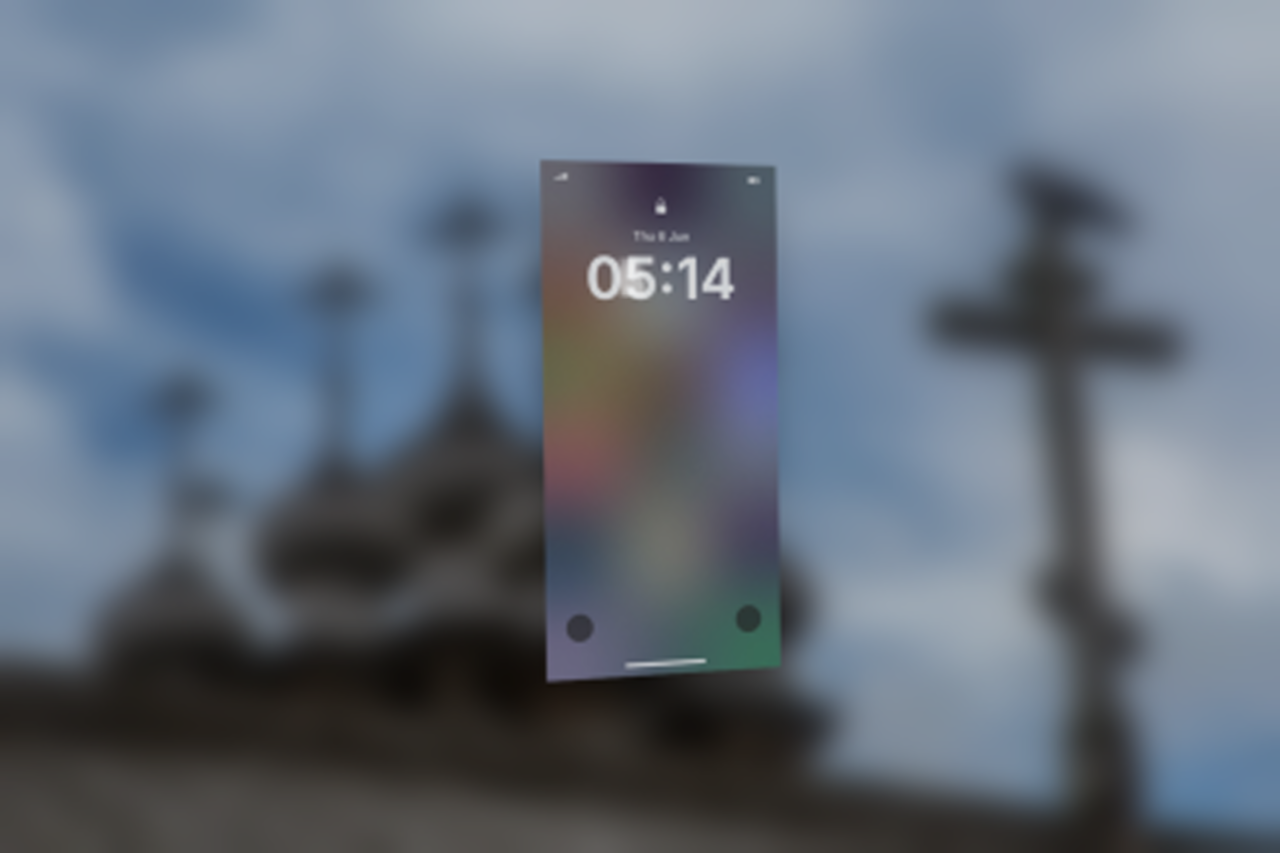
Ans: h=5 m=14
